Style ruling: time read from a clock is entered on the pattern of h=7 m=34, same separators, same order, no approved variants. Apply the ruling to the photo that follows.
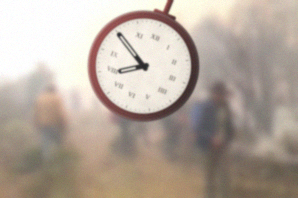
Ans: h=7 m=50
